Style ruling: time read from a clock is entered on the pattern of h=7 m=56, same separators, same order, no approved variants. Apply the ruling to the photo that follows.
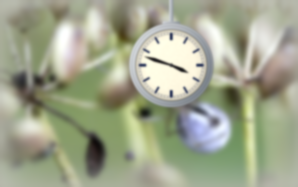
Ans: h=3 m=48
